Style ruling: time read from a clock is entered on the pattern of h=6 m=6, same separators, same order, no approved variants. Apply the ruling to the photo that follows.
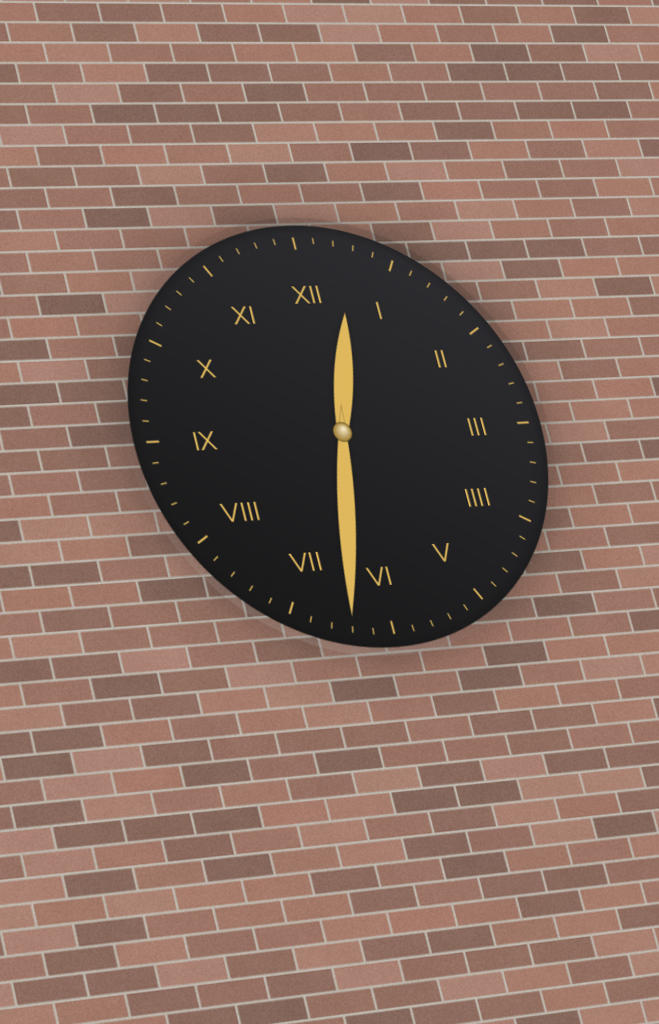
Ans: h=12 m=32
